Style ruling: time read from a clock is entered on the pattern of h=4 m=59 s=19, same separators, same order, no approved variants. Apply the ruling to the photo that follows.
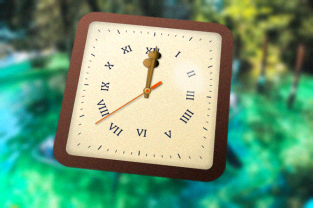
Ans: h=12 m=0 s=38
